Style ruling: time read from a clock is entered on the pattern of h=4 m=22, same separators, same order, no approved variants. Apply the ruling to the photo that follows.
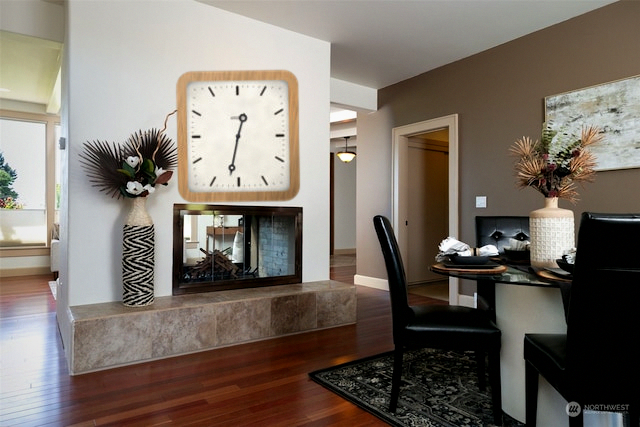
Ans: h=12 m=32
